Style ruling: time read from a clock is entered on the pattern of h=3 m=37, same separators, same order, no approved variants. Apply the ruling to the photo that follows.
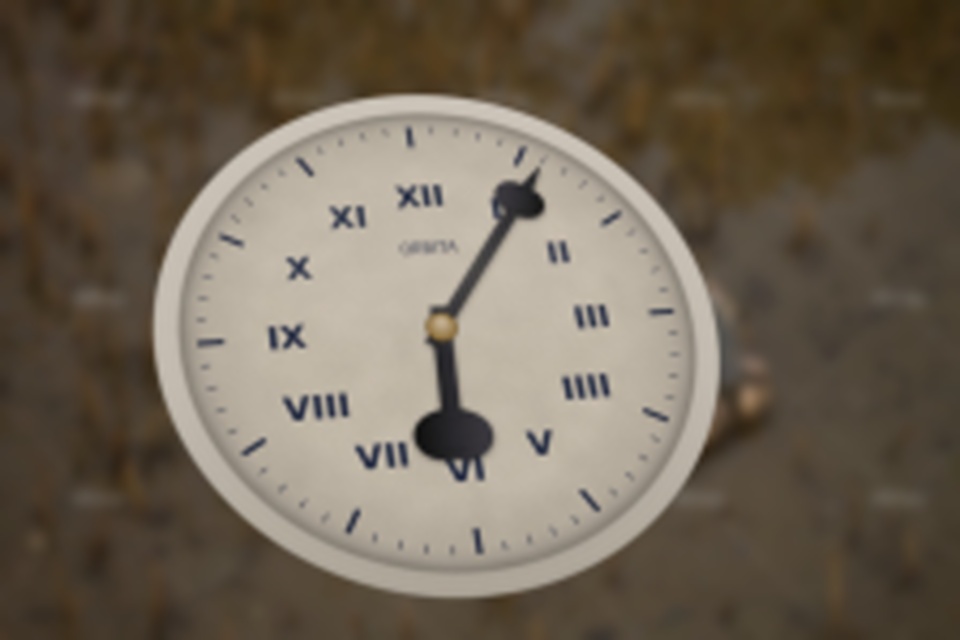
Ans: h=6 m=6
